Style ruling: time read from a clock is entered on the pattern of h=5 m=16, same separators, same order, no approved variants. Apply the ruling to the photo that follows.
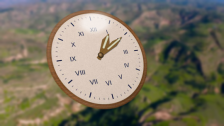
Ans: h=1 m=10
